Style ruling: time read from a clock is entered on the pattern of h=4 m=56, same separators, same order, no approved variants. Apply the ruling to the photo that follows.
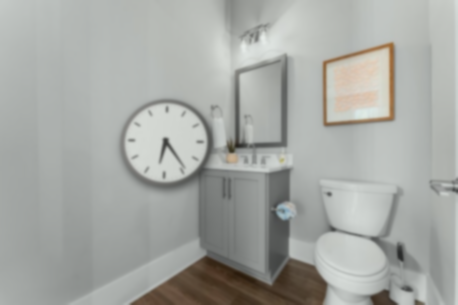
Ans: h=6 m=24
